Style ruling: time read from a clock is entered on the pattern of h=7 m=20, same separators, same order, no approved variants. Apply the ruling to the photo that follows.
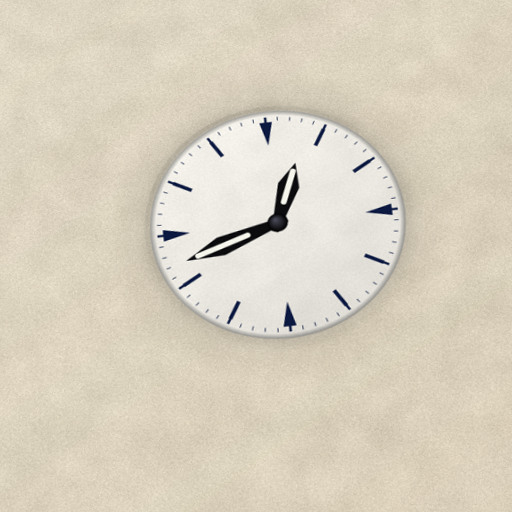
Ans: h=12 m=42
